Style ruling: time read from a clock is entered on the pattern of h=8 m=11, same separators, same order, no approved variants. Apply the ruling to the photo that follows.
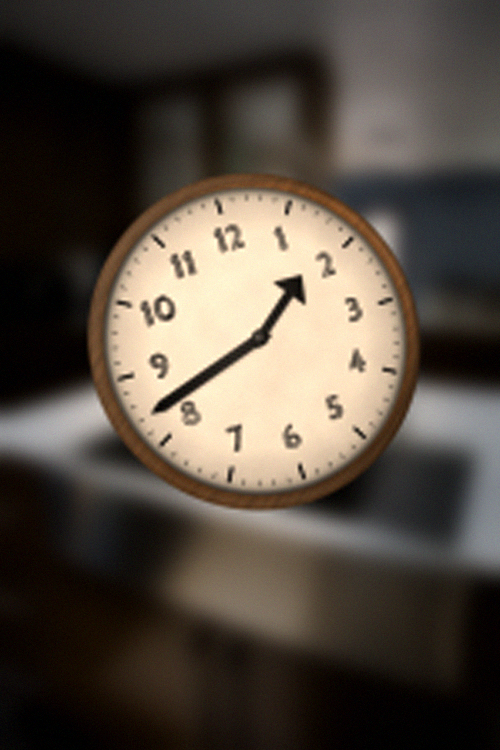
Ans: h=1 m=42
